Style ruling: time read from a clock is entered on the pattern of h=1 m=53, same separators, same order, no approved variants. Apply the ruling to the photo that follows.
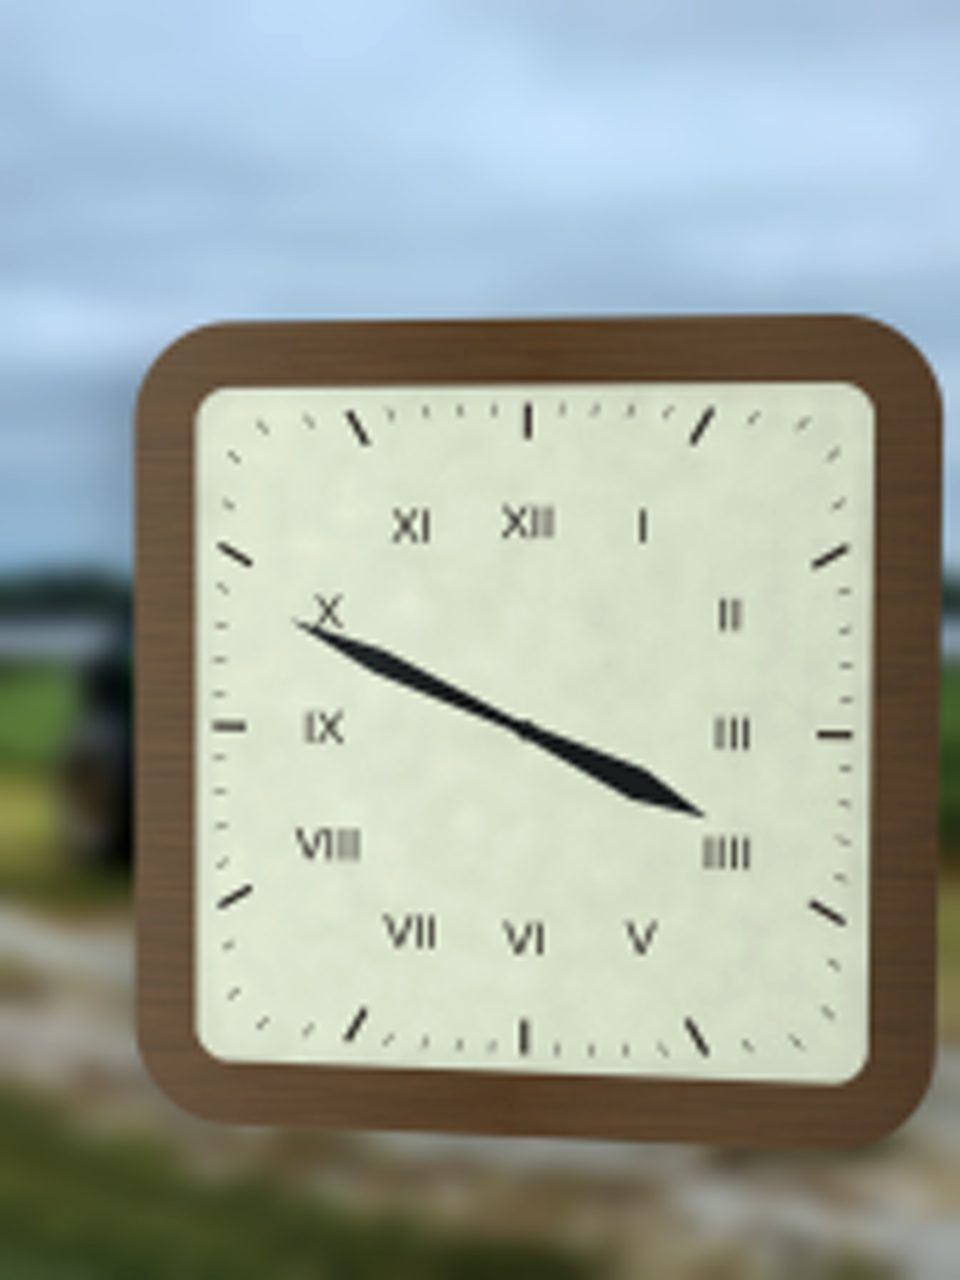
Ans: h=3 m=49
